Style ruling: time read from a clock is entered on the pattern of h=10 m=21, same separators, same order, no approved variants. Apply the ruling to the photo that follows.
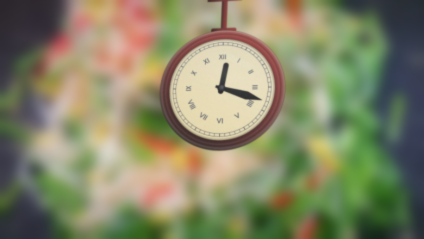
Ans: h=12 m=18
